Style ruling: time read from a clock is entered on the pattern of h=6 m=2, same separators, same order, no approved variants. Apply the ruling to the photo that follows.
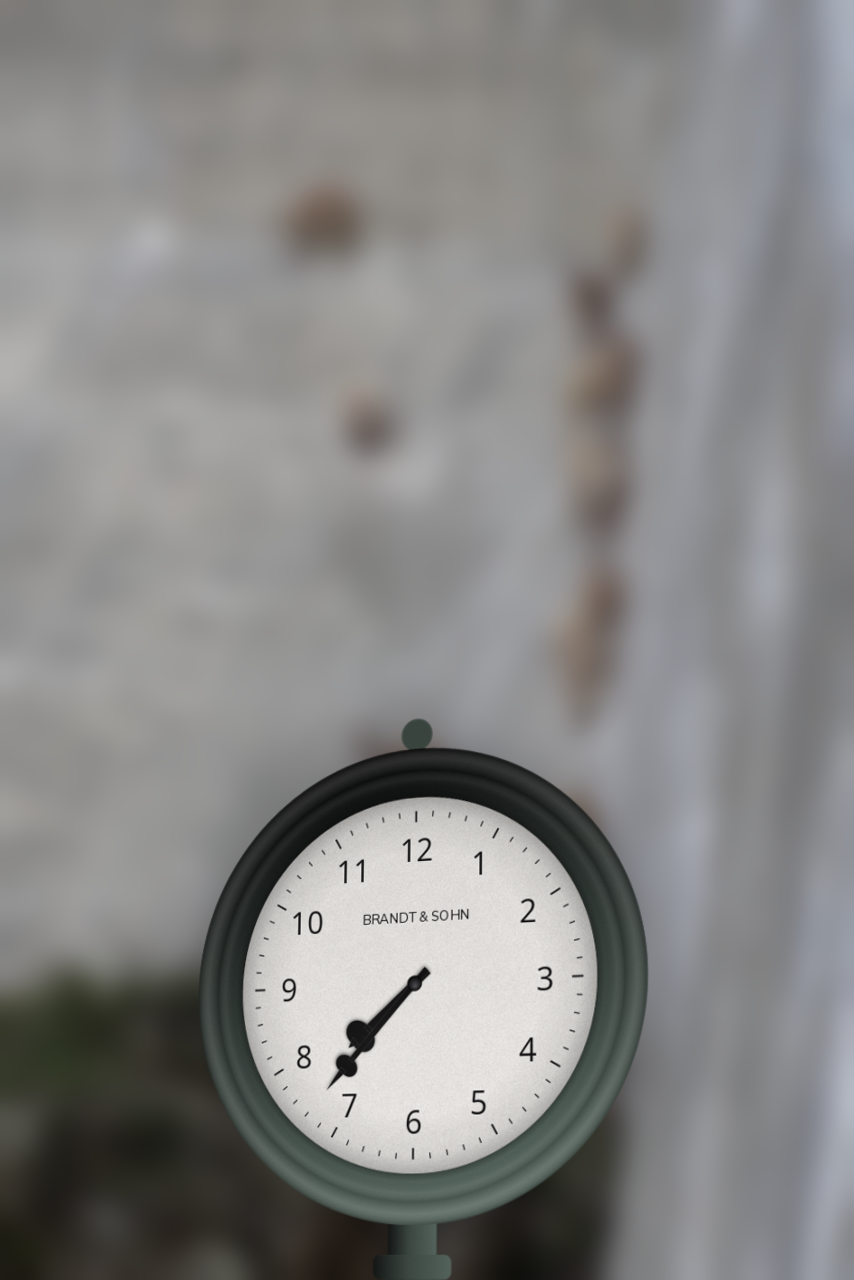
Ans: h=7 m=37
